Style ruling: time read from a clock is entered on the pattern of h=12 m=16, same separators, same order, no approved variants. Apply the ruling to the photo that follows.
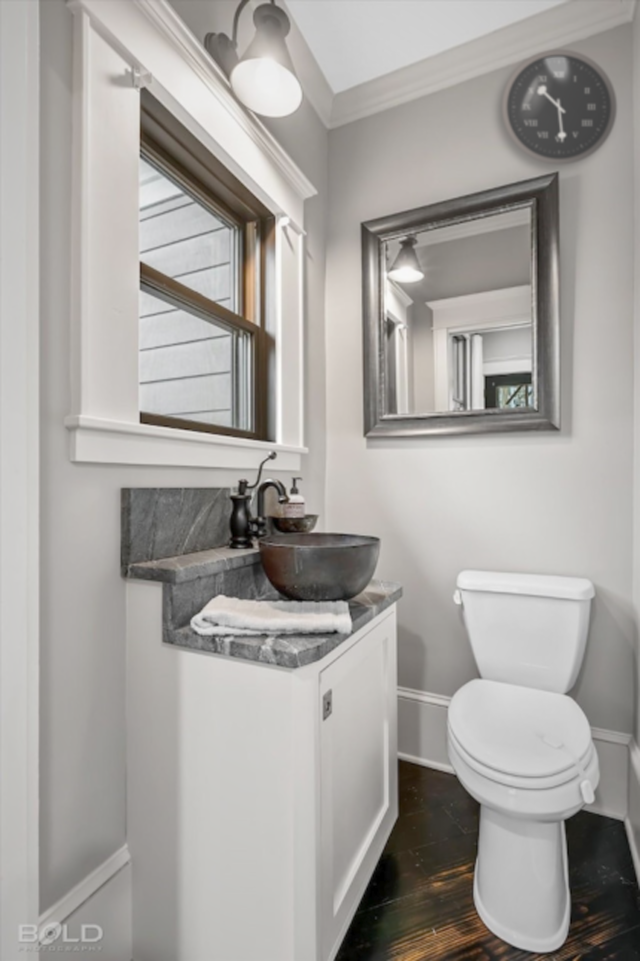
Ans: h=10 m=29
